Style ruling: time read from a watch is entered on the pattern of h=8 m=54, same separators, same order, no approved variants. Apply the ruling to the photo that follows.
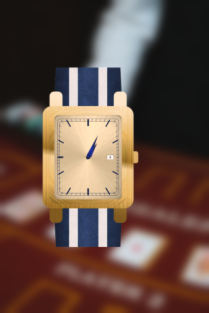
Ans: h=1 m=4
